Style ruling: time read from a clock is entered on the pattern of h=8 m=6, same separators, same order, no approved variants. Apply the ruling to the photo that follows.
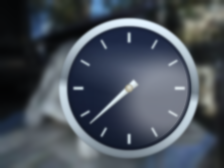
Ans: h=7 m=38
